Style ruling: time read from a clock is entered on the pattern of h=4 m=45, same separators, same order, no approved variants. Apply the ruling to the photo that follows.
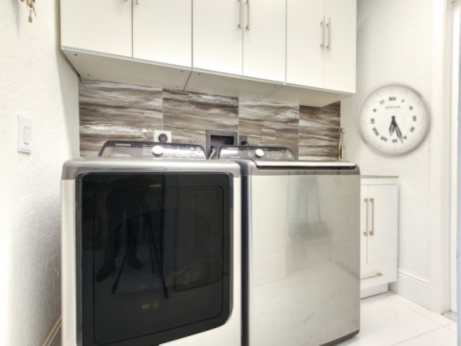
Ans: h=6 m=27
